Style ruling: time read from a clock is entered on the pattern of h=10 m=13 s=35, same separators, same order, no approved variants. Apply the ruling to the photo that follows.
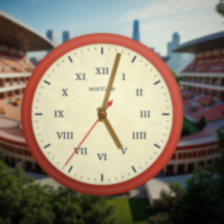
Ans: h=5 m=2 s=36
